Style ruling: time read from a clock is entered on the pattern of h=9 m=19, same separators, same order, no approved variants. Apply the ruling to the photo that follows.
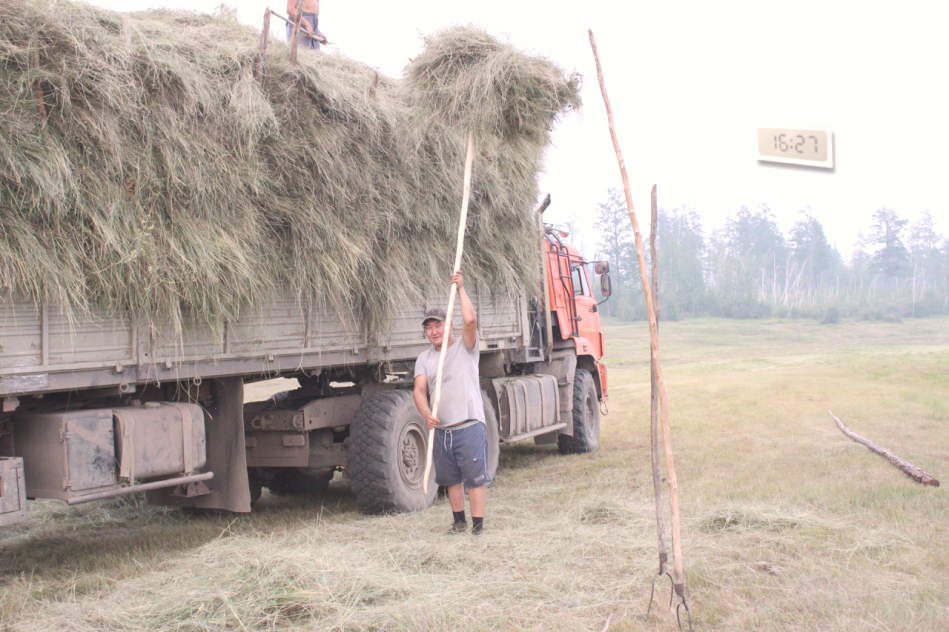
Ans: h=16 m=27
